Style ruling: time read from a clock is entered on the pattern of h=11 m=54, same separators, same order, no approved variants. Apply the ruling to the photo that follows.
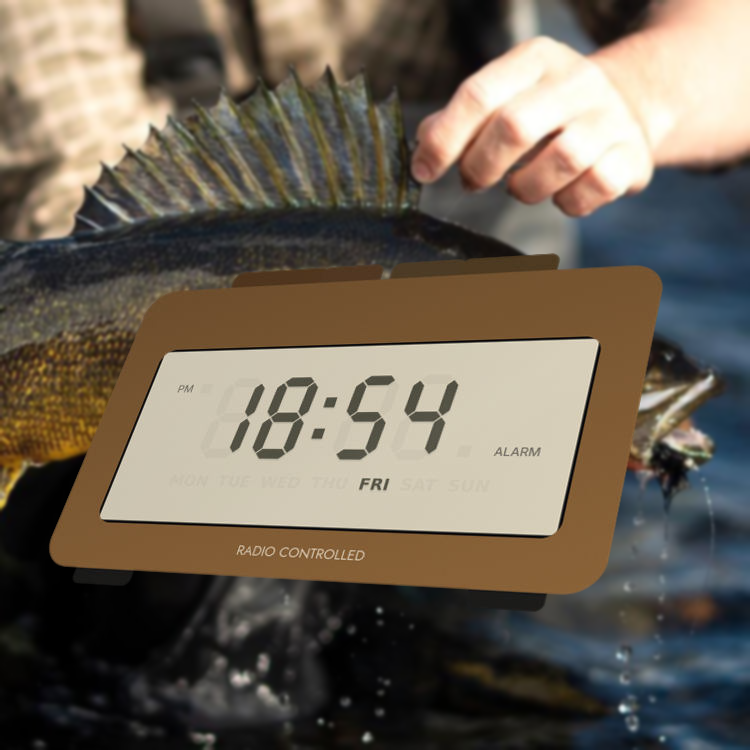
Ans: h=18 m=54
